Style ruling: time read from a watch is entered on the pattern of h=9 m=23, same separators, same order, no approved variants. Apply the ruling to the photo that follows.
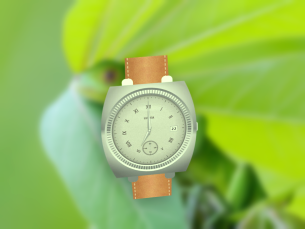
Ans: h=7 m=0
